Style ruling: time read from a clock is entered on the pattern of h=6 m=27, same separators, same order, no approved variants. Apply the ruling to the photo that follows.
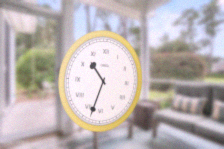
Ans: h=10 m=33
